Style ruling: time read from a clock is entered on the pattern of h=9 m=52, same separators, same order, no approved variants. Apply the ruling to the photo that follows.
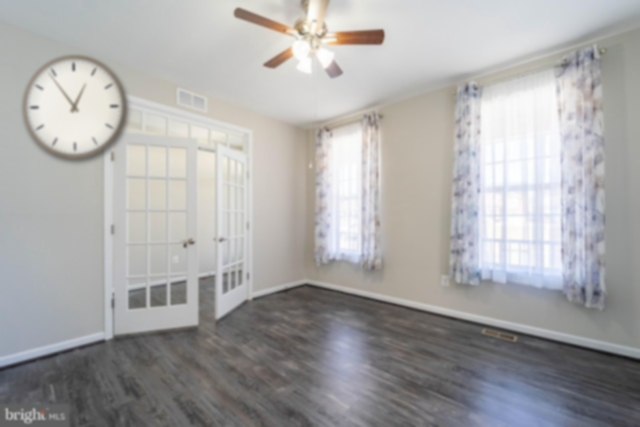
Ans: h=12 m=54
